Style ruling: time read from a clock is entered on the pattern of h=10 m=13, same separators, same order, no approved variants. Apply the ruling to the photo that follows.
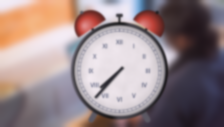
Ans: h=7 m=37
